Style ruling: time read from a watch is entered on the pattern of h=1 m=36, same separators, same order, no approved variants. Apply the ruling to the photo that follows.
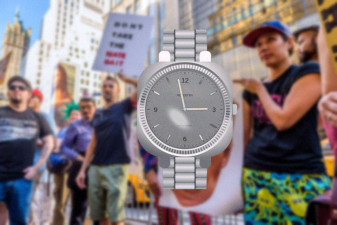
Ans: h=2 m=58
